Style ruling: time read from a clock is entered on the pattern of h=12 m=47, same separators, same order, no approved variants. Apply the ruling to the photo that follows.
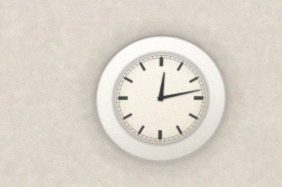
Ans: h=12 m=13
